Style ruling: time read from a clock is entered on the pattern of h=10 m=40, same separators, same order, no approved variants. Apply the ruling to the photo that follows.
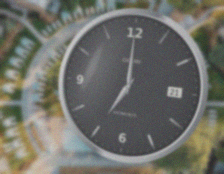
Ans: h=7 m=0
